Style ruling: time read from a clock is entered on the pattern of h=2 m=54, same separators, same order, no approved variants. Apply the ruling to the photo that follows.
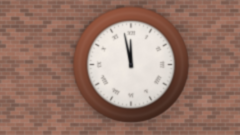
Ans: h=11 m=58
